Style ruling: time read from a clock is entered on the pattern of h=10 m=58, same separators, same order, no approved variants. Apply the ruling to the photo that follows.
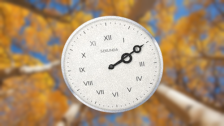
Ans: h=2 m=10
